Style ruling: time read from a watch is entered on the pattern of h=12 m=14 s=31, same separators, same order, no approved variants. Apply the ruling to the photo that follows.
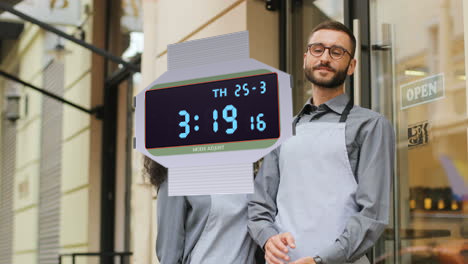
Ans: h=3 m=19 s=16
